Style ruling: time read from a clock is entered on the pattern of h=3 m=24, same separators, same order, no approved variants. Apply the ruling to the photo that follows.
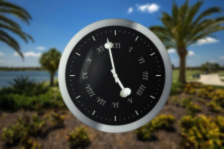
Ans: h=4 m=58
